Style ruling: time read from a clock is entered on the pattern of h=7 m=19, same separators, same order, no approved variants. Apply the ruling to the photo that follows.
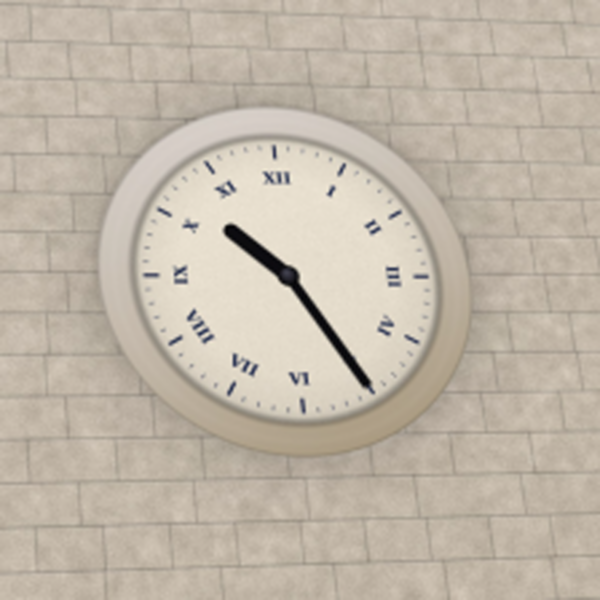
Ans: h=10 m=25
